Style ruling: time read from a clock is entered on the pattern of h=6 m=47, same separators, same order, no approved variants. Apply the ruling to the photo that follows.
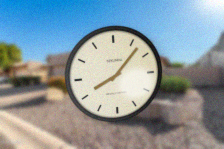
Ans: h=8 m=7
